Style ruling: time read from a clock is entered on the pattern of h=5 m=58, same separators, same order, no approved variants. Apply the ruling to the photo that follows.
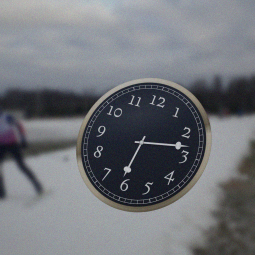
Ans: h=6 m=13
